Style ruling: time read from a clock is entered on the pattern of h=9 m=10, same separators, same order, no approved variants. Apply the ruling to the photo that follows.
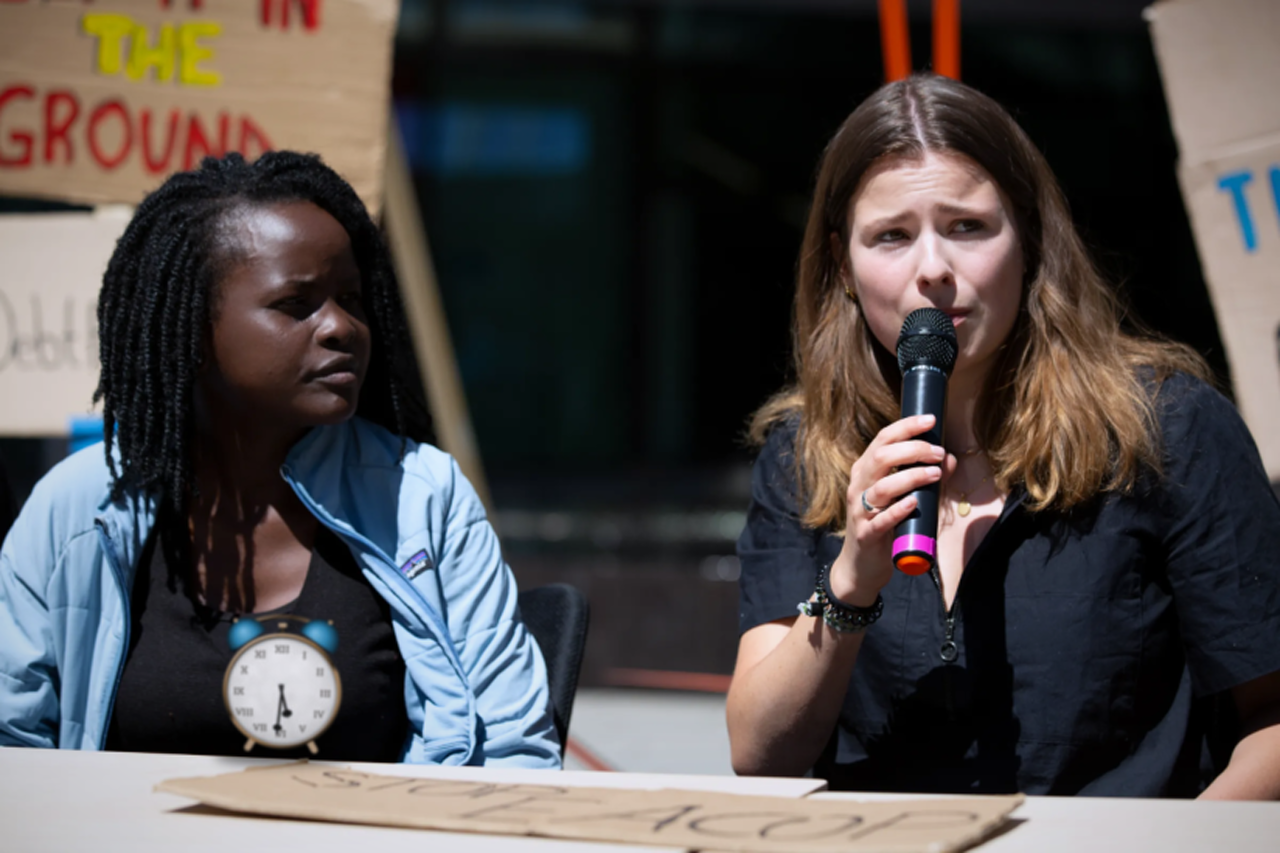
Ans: h=5 m=31
